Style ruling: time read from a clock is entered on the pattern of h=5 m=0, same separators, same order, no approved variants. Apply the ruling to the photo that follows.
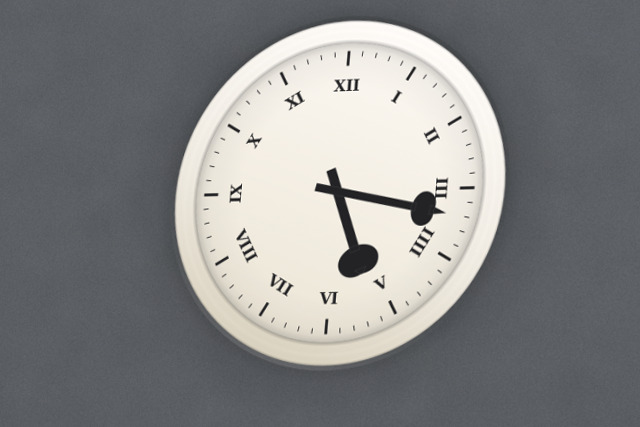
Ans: h=5 m=17
